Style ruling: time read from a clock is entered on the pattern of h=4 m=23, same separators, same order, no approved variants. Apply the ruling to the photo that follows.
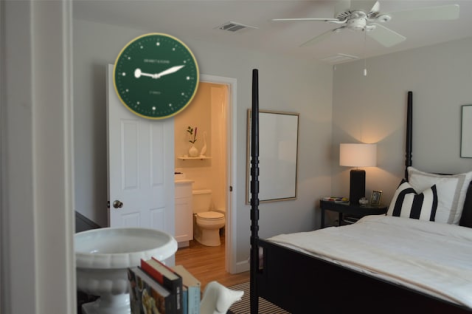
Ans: h=9 m=11
